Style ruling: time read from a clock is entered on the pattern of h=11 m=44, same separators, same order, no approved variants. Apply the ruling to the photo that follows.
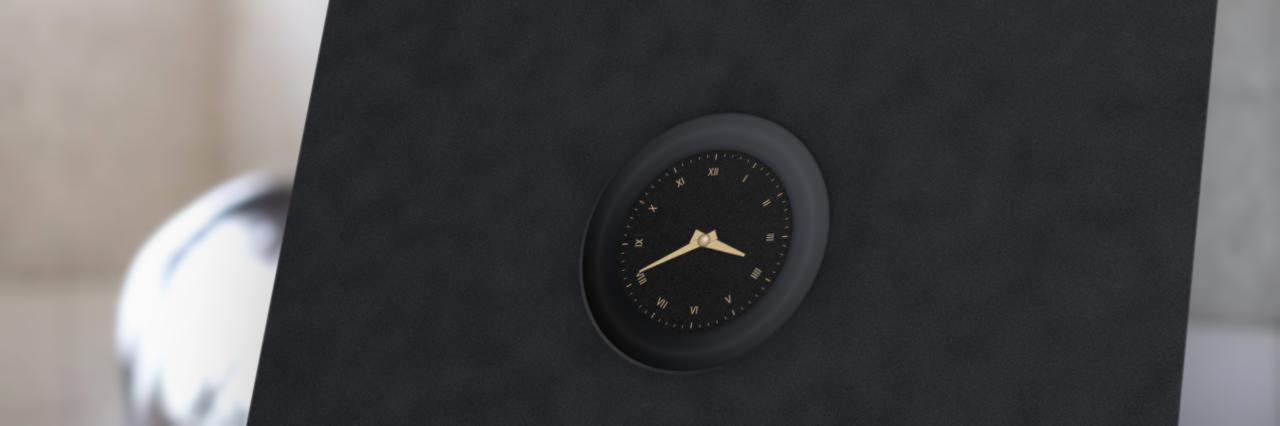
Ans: h=3 m=41
